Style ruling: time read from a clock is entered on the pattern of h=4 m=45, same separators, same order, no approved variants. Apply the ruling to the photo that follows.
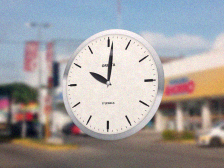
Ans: h=10 m=1
